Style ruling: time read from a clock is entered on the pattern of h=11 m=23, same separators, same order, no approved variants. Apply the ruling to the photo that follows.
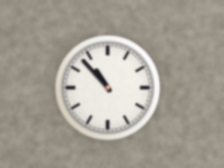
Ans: h=10 m=53
